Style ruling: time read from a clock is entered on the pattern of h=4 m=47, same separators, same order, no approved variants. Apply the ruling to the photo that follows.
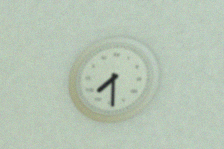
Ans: h=7 m=29
